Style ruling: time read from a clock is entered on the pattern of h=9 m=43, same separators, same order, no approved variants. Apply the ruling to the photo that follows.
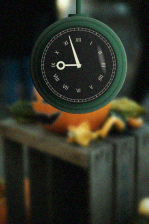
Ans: h=8 m=57
